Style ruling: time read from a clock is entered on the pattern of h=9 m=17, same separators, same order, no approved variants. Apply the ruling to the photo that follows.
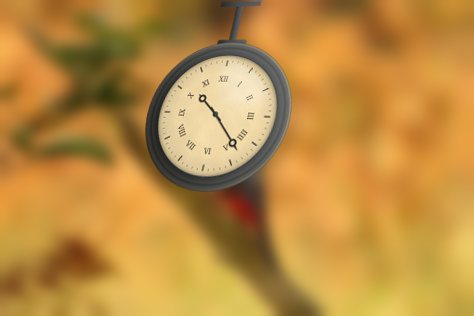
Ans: h=10 m=23
